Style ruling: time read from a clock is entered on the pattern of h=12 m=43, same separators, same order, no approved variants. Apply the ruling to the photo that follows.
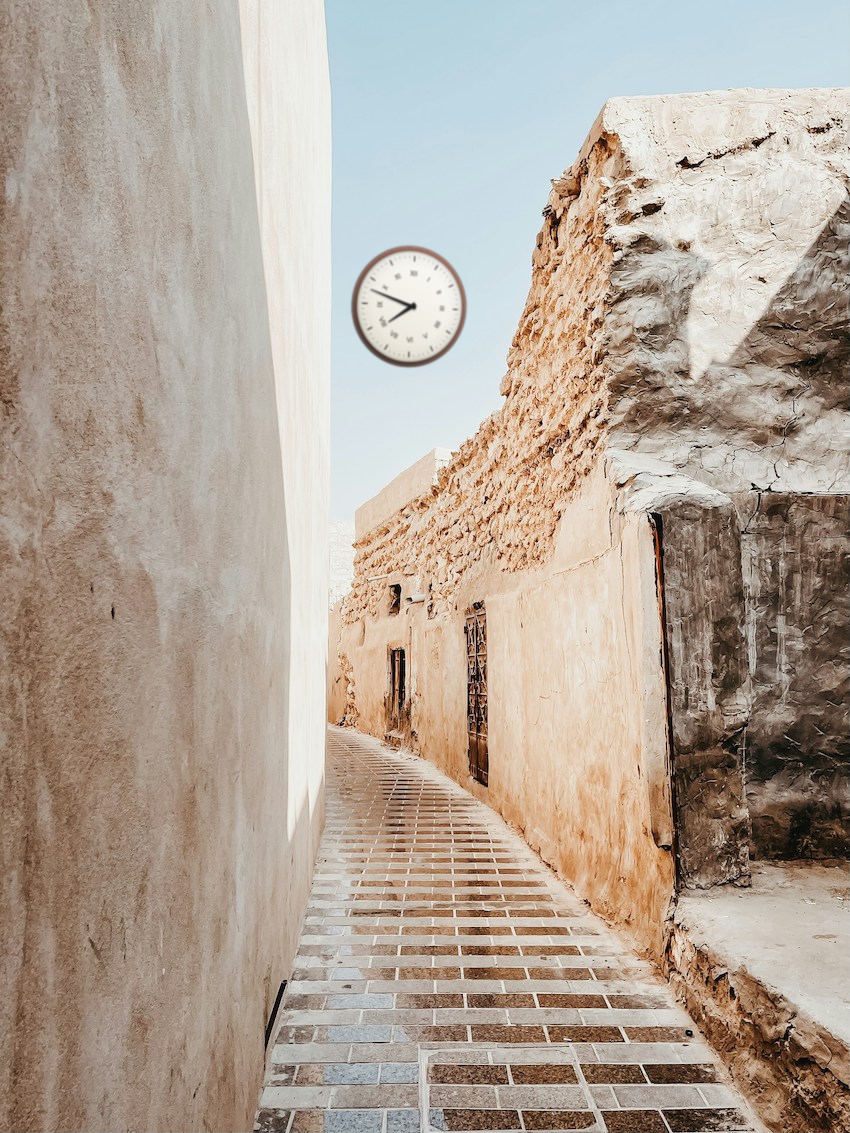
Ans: h=7 m=48
